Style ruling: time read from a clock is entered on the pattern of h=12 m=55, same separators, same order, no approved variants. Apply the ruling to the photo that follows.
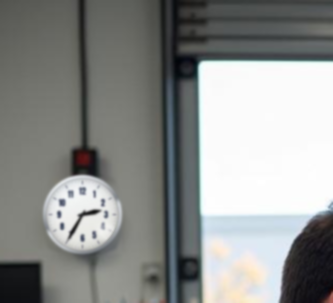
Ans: h=2 m=35
